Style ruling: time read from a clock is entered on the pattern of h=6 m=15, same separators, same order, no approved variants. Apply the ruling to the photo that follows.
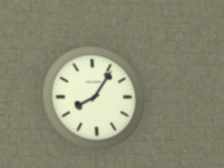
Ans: h=8 m=6
